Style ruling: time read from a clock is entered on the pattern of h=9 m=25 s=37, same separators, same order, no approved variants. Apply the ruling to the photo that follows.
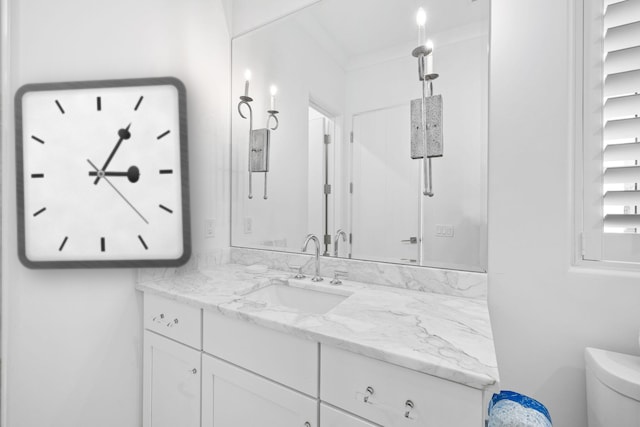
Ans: h=3 m=5 s=23
